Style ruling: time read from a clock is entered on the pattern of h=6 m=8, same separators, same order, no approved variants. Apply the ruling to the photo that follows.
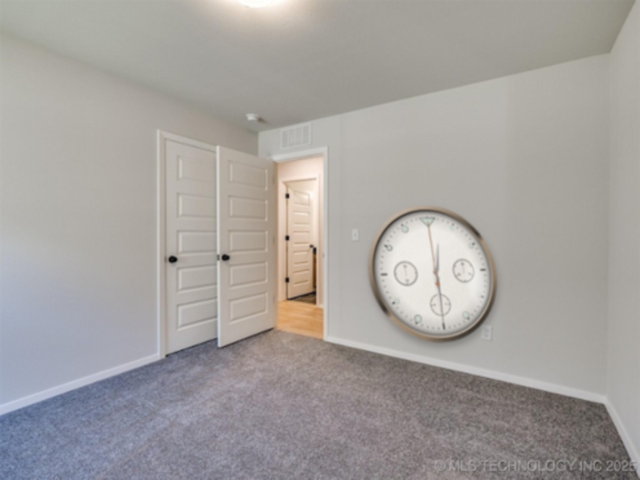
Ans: h=12 m=30
